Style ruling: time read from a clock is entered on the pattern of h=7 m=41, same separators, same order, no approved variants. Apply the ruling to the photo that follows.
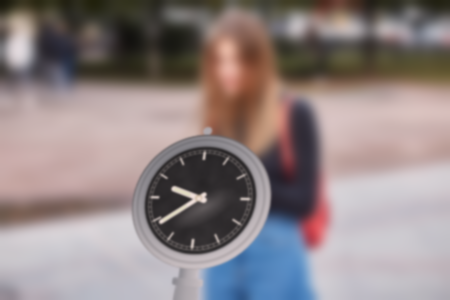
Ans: h=9 m=39
